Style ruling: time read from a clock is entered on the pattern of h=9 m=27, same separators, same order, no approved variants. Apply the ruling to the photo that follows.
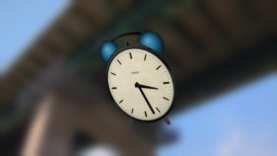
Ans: h=3 m=27
